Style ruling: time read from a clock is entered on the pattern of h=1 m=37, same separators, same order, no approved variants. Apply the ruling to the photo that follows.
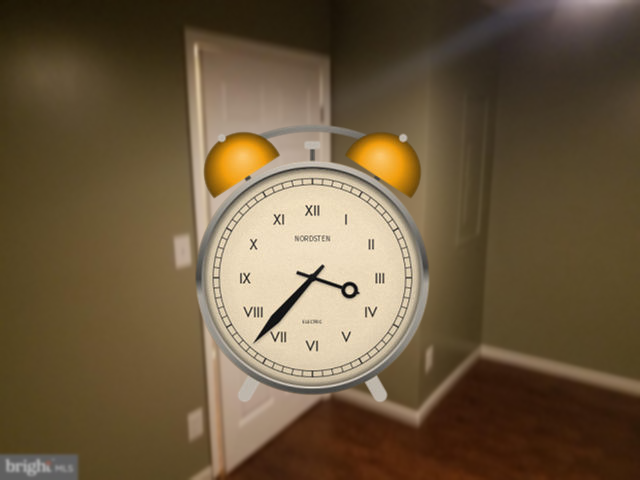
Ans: h=3 m=37
